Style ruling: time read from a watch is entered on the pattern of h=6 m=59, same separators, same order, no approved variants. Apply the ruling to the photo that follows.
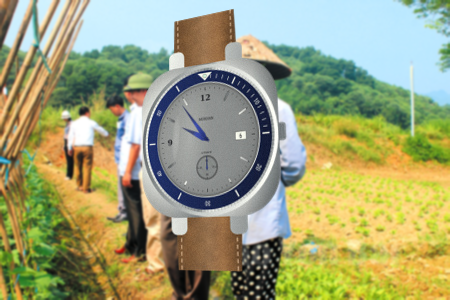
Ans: h=9 m=54
